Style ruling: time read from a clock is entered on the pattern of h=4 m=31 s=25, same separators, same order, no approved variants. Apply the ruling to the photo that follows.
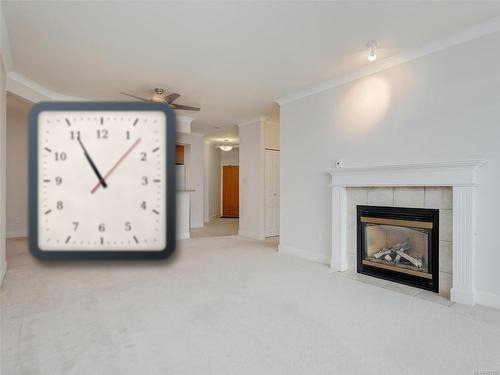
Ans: h=10 m=55 s=7
